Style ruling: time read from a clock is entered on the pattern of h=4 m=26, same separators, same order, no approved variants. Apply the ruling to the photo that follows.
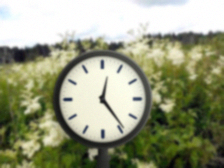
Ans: h=12 m=24
